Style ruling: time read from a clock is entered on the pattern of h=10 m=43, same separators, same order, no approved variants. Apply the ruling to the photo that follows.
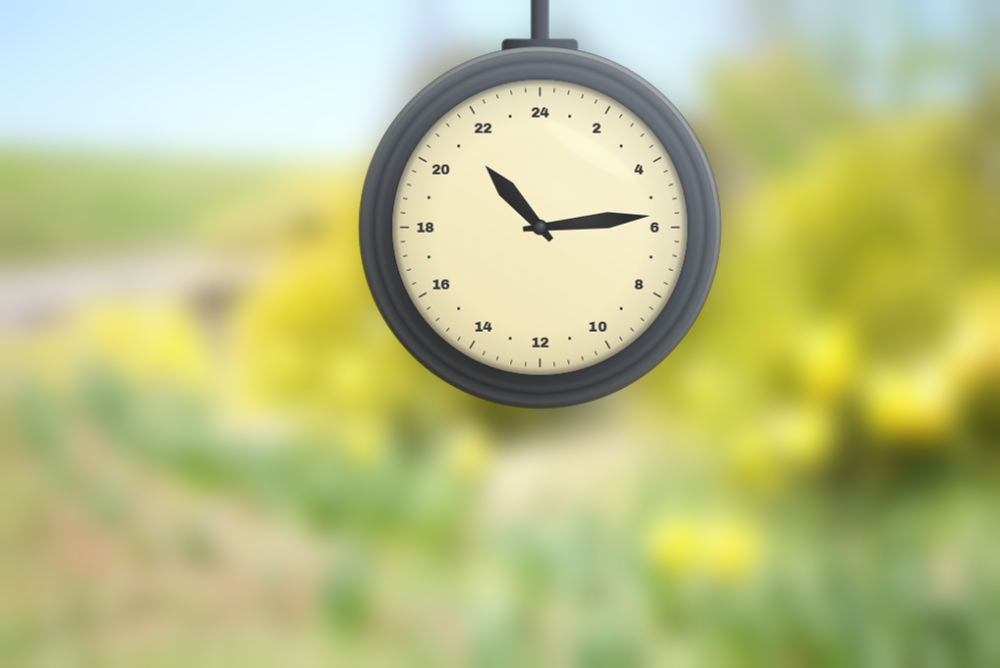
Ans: h=21 m=14
